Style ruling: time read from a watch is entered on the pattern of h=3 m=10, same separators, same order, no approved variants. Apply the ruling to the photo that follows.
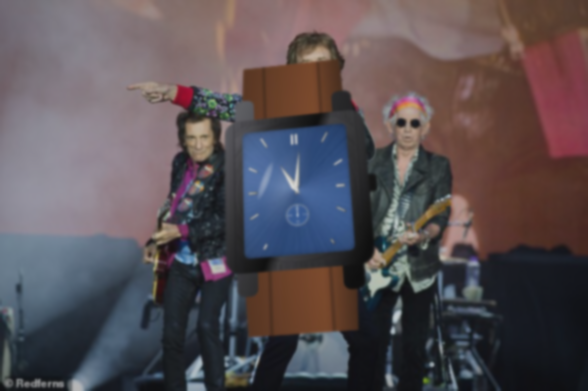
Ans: h=11 m=1
